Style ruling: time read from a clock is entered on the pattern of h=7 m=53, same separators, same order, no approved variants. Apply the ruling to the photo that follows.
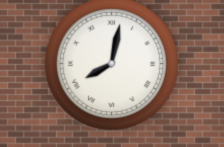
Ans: h=8 m=2
